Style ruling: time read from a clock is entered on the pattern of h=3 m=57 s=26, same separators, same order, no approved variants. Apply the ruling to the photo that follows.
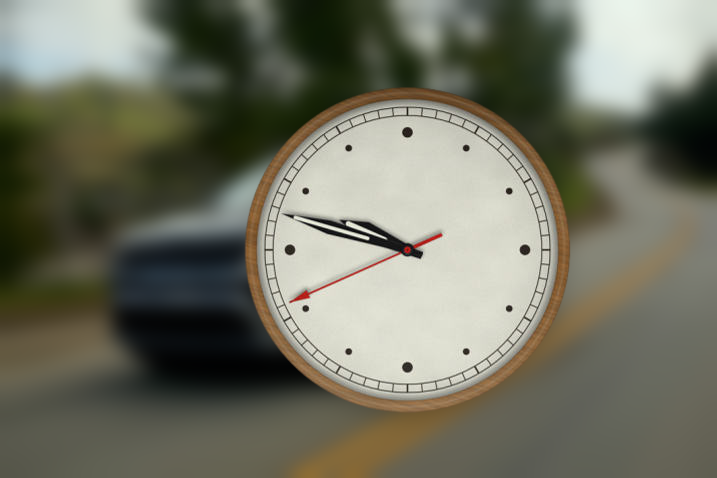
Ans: h=9 m=47 s=41
